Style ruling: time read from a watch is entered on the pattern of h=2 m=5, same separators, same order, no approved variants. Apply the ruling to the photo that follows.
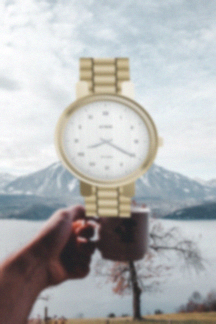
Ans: h=8 m=20
